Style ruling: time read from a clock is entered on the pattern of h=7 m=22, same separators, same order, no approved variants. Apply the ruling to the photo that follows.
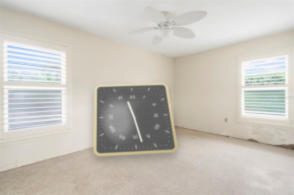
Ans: h=11 m=28
